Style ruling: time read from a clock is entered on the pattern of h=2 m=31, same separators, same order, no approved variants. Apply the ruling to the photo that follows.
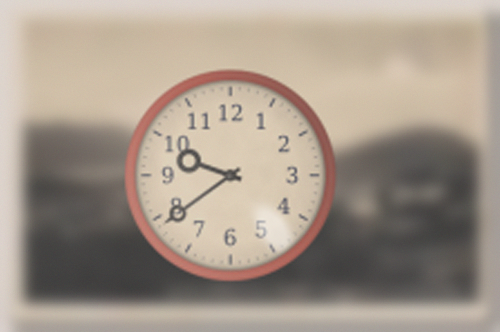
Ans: h=9 m=39
